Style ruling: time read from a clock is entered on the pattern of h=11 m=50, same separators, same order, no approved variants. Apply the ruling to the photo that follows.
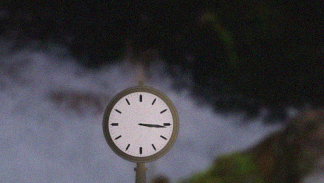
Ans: h=3 m=16
